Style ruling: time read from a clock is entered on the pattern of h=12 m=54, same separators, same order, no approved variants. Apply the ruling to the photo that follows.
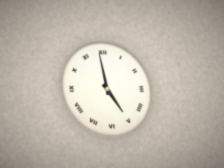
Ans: h=4 m=59
